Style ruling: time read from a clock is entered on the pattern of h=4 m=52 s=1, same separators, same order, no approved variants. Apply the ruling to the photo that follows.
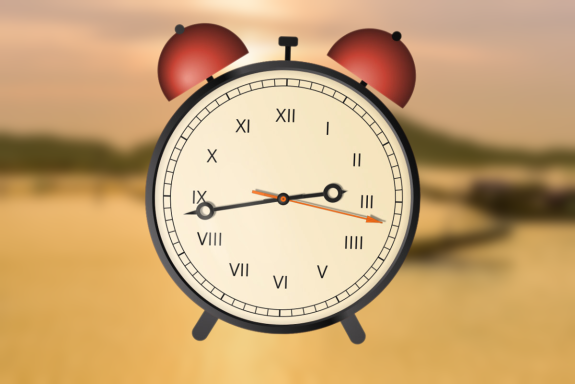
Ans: h=2 m=43 s=17
